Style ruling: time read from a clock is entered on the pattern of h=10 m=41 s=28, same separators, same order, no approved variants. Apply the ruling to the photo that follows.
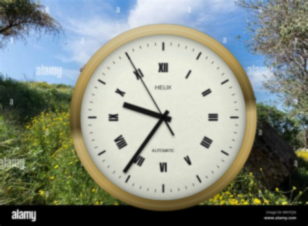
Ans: h=9 m=35 s=55
